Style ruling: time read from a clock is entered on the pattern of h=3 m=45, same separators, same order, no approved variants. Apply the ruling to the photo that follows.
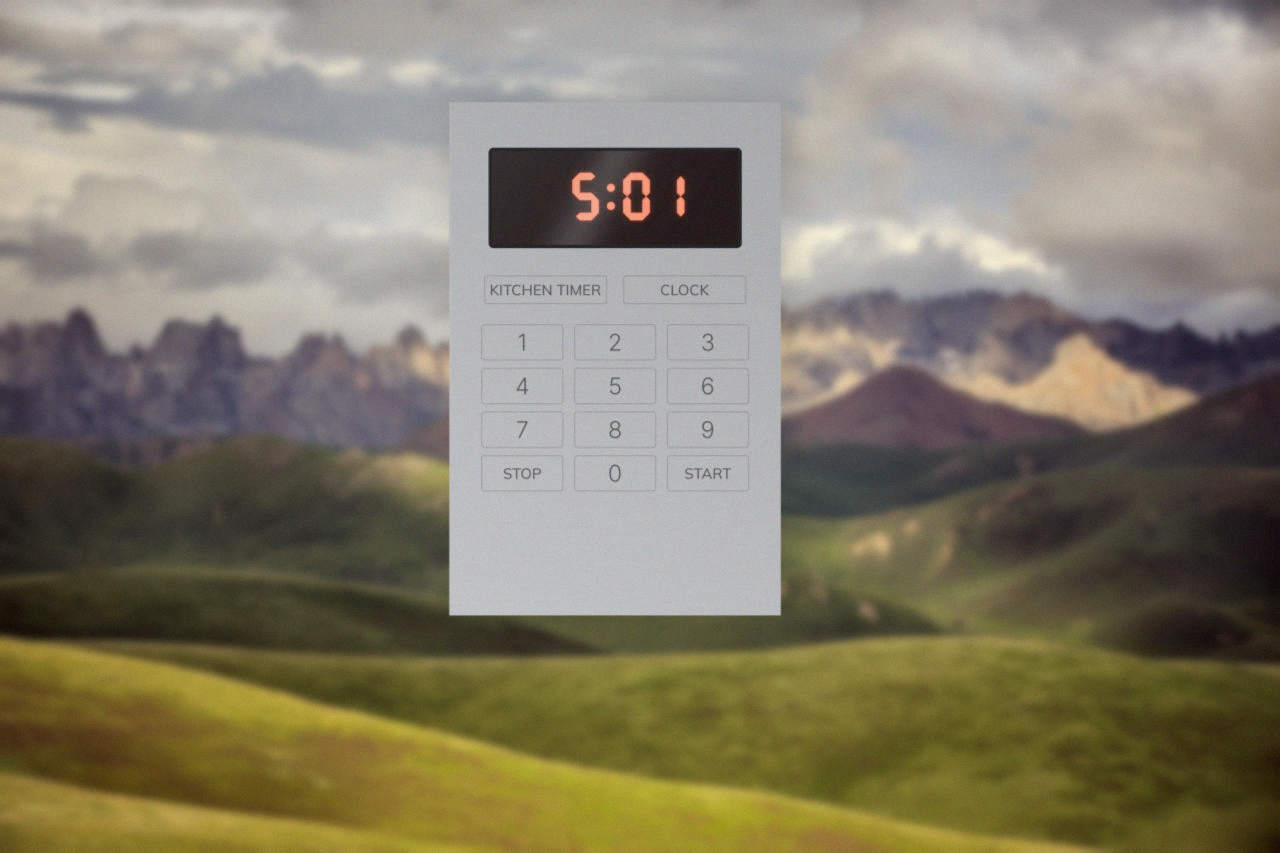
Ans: h=5 m=1
